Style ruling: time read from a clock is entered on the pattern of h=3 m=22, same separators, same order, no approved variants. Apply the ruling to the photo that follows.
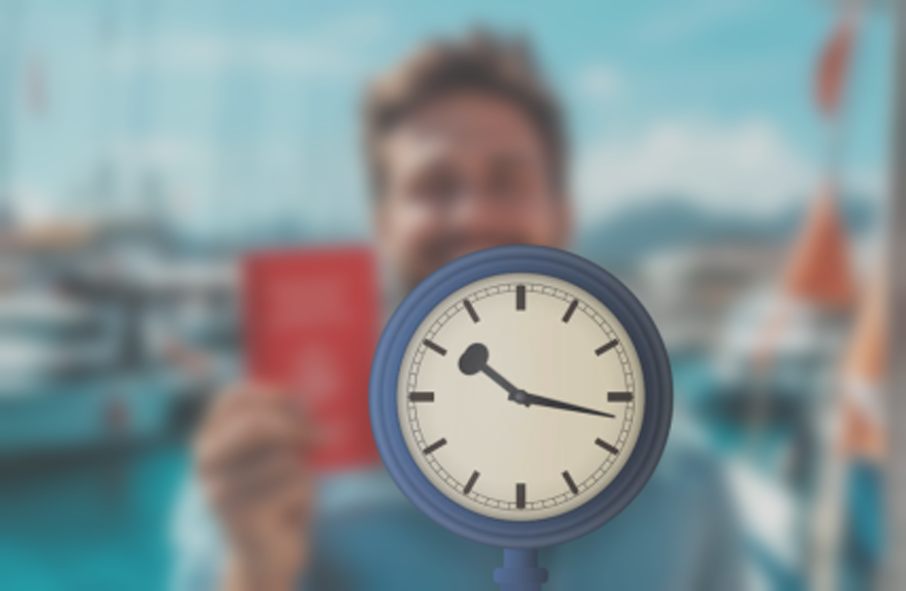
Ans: h=10 m=17
